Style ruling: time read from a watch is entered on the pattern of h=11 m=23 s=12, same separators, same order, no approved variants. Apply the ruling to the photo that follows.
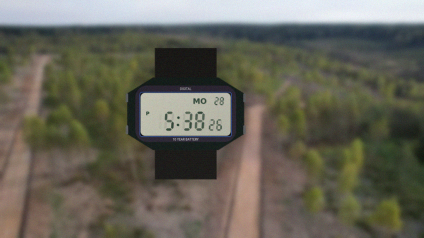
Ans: h=5 m=38 s=26
